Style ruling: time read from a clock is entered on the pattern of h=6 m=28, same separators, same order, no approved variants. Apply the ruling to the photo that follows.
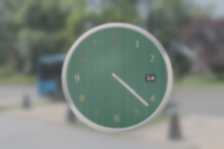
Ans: h=4 m=22
